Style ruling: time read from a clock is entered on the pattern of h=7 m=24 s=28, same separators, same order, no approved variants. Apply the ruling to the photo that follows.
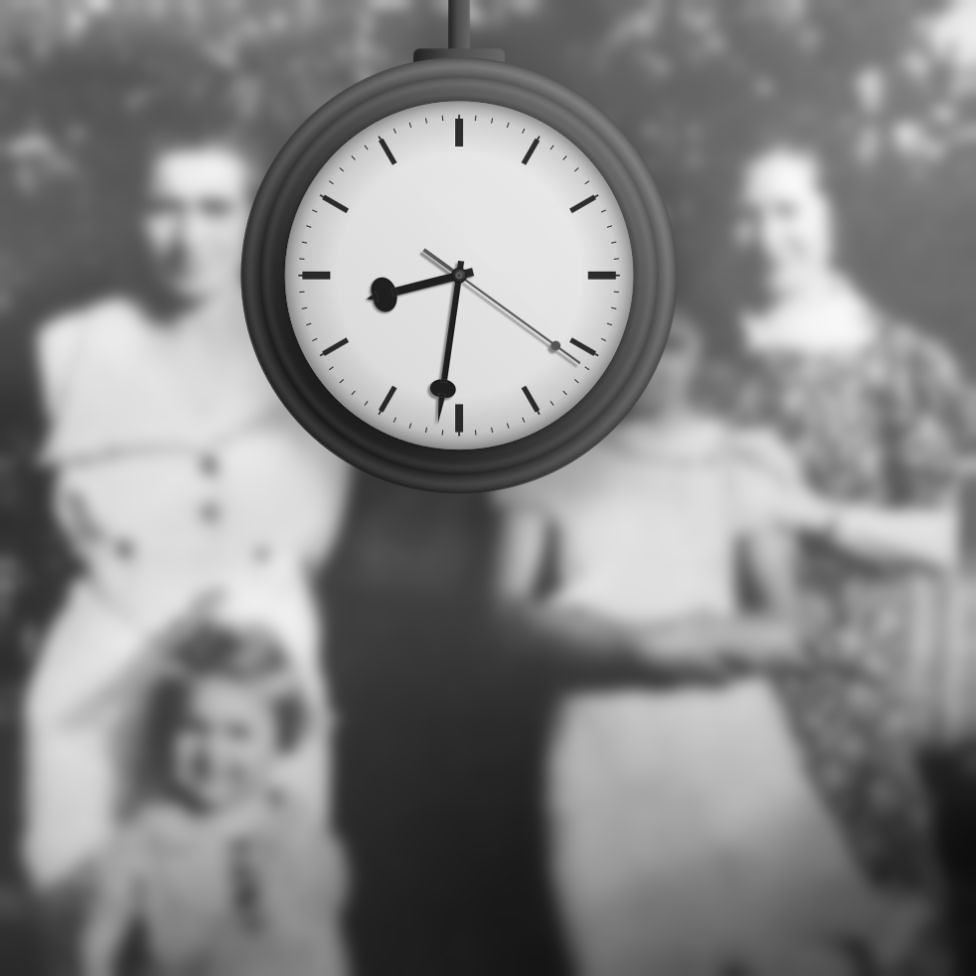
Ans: h=8 m=31 s=21
